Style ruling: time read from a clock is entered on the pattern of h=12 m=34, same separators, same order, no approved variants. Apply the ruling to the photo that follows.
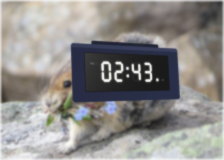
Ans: h=2 m=43
